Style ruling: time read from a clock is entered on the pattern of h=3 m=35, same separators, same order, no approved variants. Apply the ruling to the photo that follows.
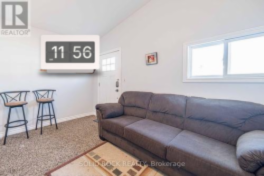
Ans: h=11 m=56
